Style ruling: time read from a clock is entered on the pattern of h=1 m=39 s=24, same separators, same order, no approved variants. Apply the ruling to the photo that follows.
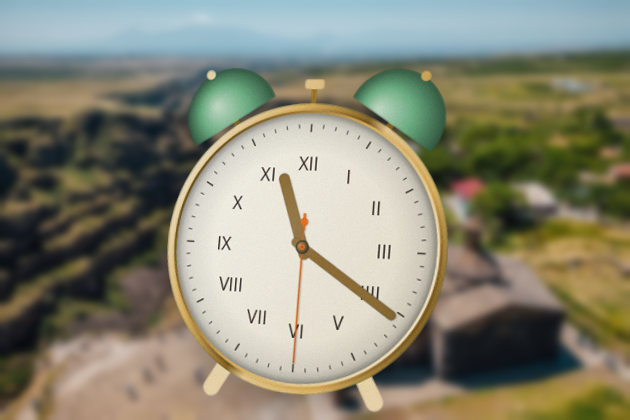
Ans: h=11 m=20 s=30
